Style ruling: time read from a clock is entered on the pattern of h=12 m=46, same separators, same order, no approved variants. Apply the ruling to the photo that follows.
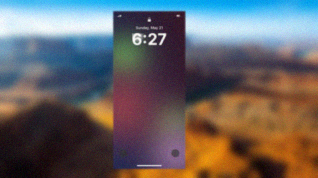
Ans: h=6 m=27
